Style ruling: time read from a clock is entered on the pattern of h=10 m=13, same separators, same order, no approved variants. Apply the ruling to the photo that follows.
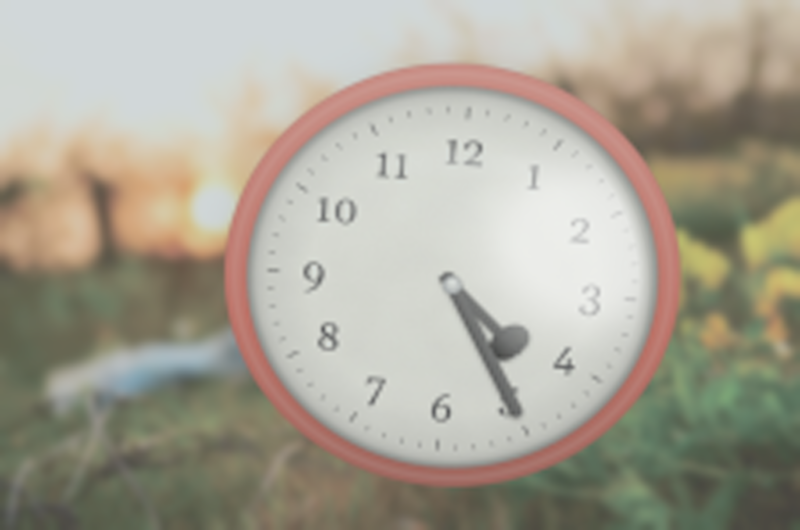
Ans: h=4 m=25
